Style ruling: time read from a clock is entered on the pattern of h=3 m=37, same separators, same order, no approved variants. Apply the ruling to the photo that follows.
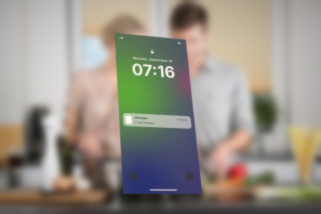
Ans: h=7 m=16
